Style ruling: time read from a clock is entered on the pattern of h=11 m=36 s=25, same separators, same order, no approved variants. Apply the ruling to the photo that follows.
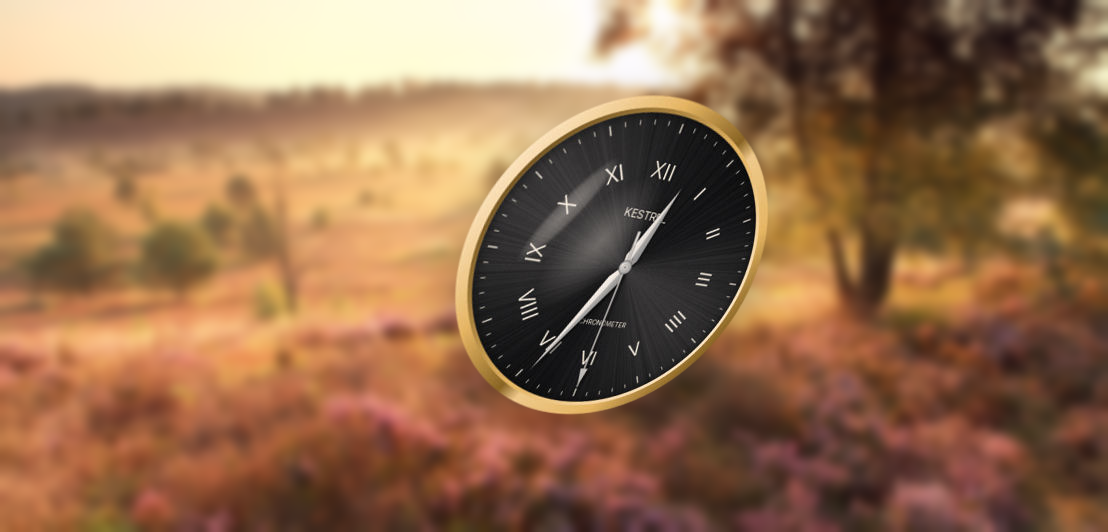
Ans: h=12 m=34 s=30
